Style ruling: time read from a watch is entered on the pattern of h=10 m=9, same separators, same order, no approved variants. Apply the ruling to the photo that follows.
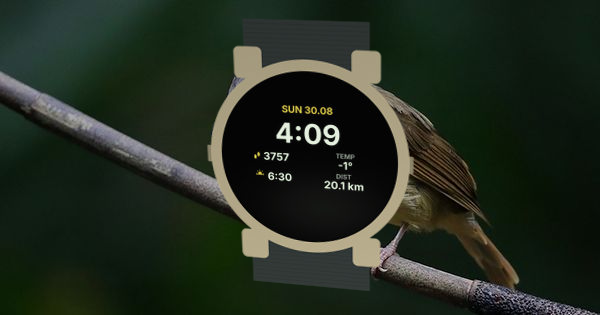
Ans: h=4 m=9
